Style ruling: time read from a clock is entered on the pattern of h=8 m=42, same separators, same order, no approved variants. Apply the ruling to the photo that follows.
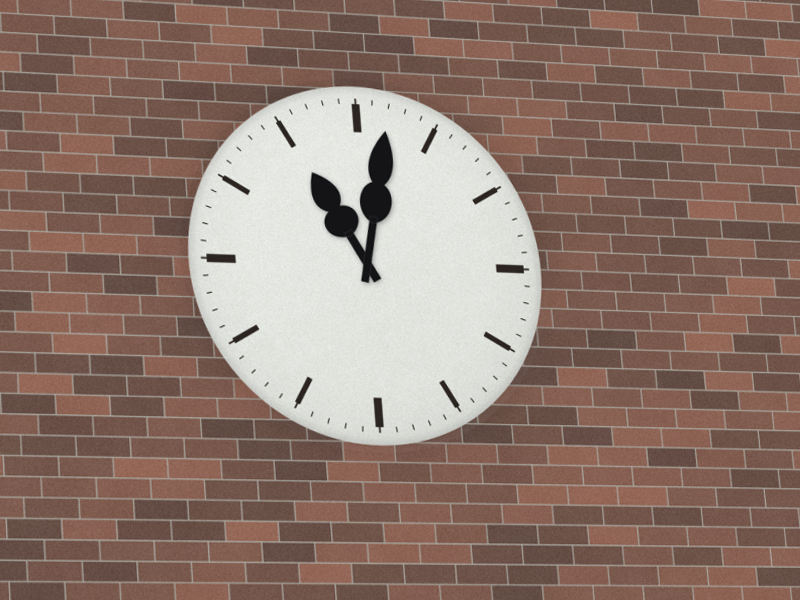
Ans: h=11 m=2
